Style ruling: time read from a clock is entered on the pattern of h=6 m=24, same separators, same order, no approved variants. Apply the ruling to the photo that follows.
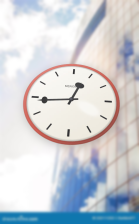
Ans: h=12 m=44
